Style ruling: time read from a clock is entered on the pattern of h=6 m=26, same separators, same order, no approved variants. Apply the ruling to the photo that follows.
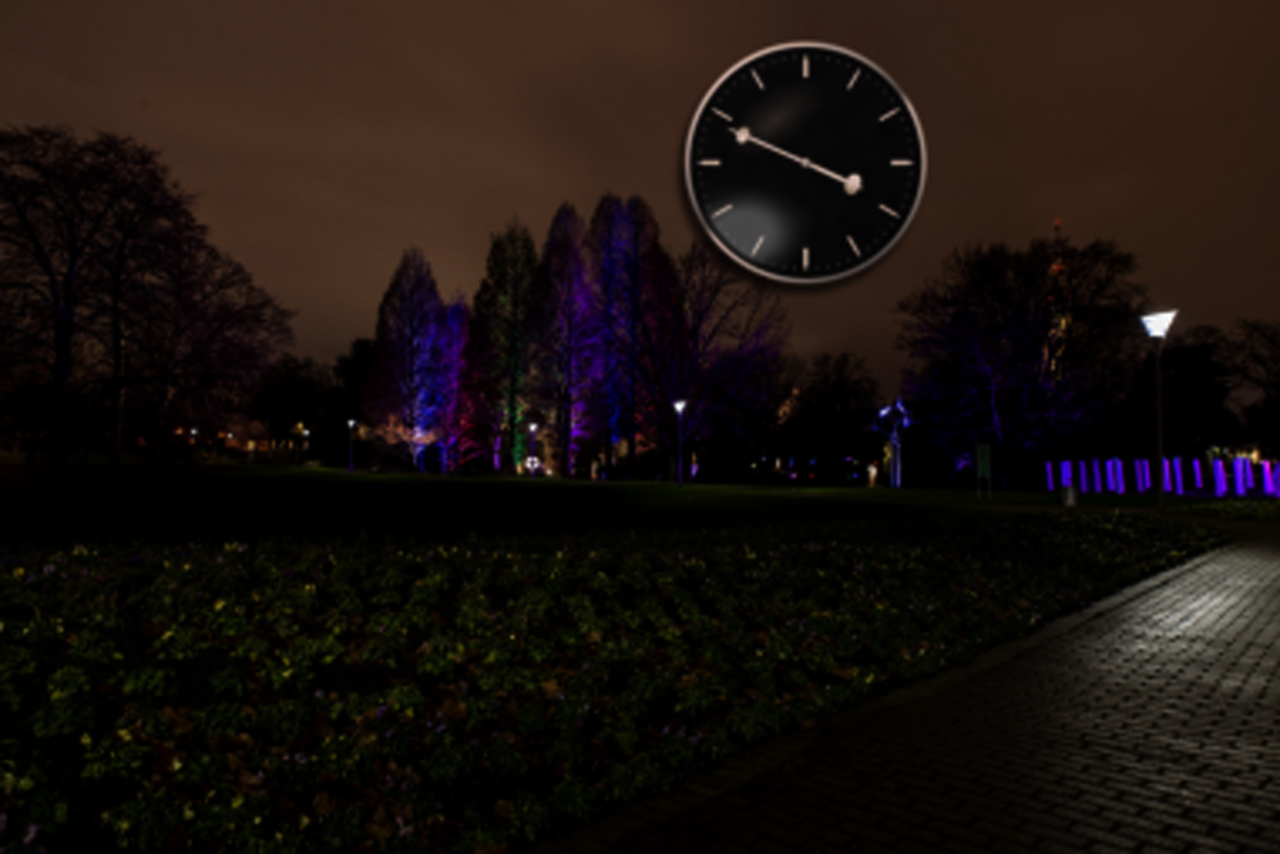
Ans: h=3 m=49
